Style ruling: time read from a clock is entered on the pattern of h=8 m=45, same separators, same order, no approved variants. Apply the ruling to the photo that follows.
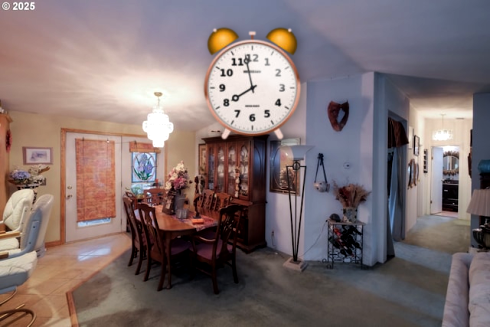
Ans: h=7 m=58
